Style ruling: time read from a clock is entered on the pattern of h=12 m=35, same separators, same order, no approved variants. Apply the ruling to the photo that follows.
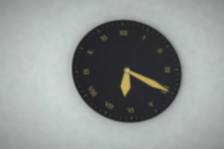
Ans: h=6 m=20
